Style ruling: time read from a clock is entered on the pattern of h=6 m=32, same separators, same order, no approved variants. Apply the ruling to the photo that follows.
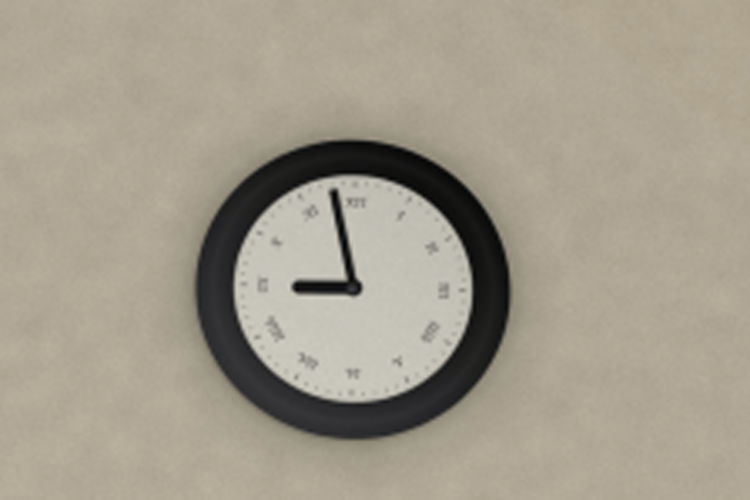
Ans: h=8 m=58
